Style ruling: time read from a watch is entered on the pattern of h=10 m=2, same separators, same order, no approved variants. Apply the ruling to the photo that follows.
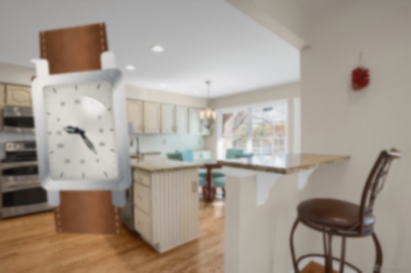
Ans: h=9 m=24
